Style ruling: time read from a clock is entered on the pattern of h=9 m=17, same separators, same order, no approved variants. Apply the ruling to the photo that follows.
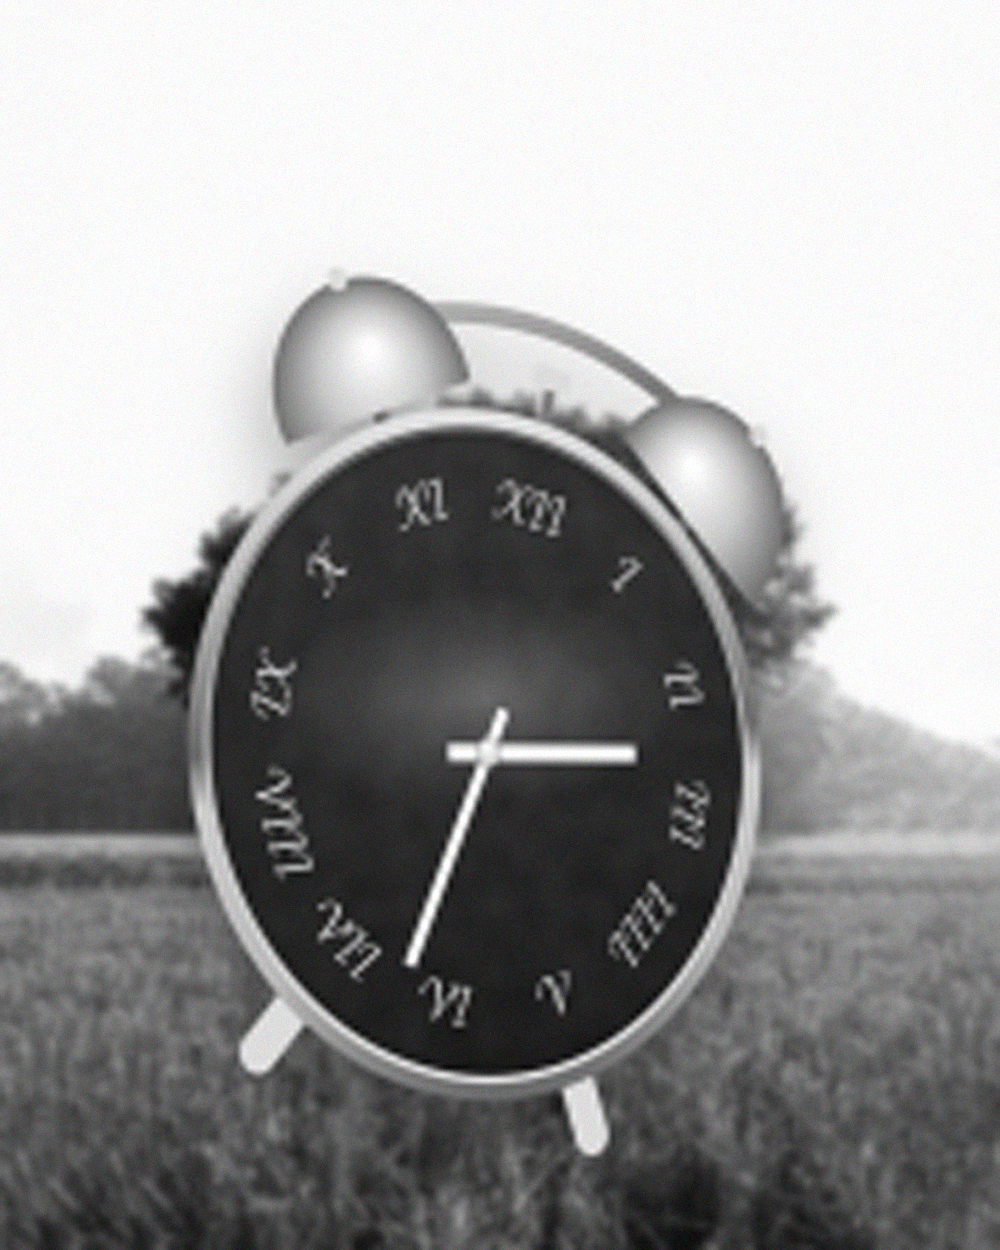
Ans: h=2 m=32
